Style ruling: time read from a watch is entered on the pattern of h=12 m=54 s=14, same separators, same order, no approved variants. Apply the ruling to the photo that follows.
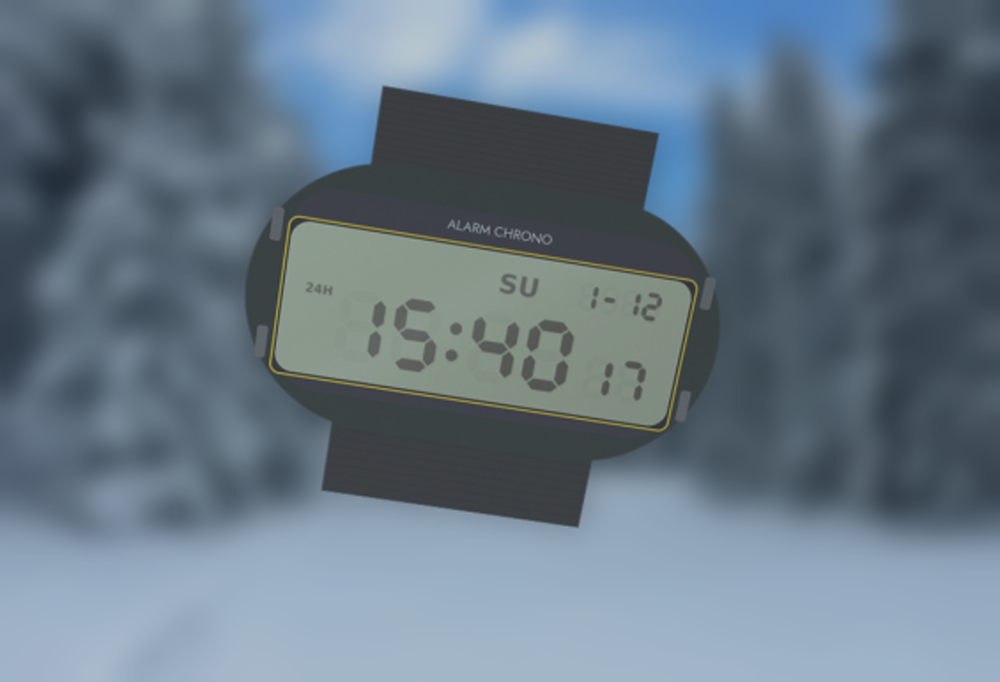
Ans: h=15 m=40 s=17
